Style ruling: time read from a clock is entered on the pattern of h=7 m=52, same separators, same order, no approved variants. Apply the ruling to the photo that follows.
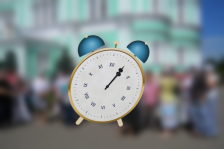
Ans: h=1 m=5
